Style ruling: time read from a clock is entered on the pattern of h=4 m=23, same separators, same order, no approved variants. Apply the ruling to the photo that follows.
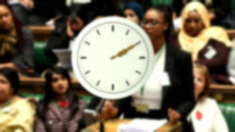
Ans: h=2 m=10
